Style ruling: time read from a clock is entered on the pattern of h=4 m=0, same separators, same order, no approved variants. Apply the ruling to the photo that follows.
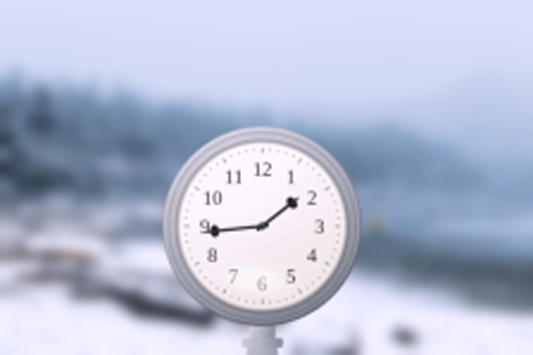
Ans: h=1 m=44
